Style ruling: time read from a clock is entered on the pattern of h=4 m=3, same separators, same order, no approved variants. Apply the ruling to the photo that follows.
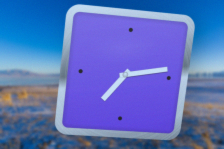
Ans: h=7 m=13
